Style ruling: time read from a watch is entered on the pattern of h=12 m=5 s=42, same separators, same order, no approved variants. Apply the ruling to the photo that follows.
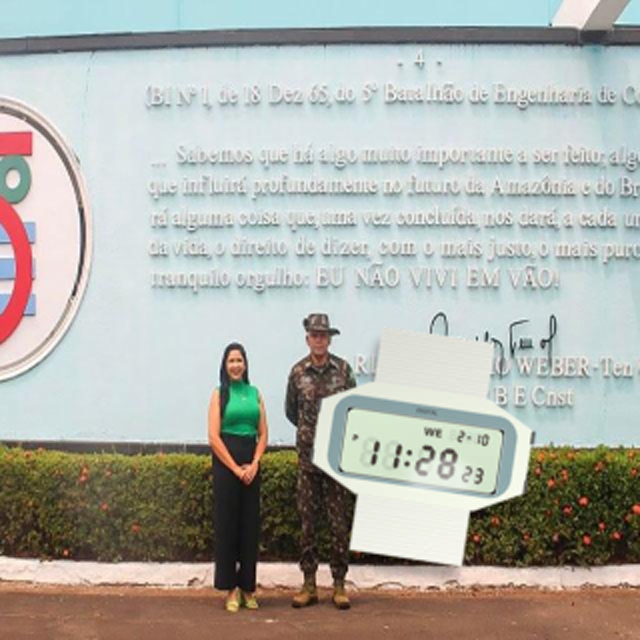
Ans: h=11 m=28 s=23
